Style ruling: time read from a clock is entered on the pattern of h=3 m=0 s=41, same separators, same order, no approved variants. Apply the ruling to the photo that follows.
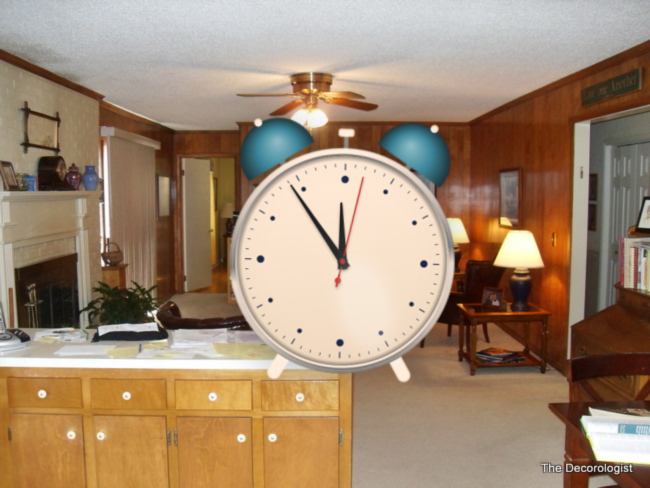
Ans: h=11 m=54 s=2
